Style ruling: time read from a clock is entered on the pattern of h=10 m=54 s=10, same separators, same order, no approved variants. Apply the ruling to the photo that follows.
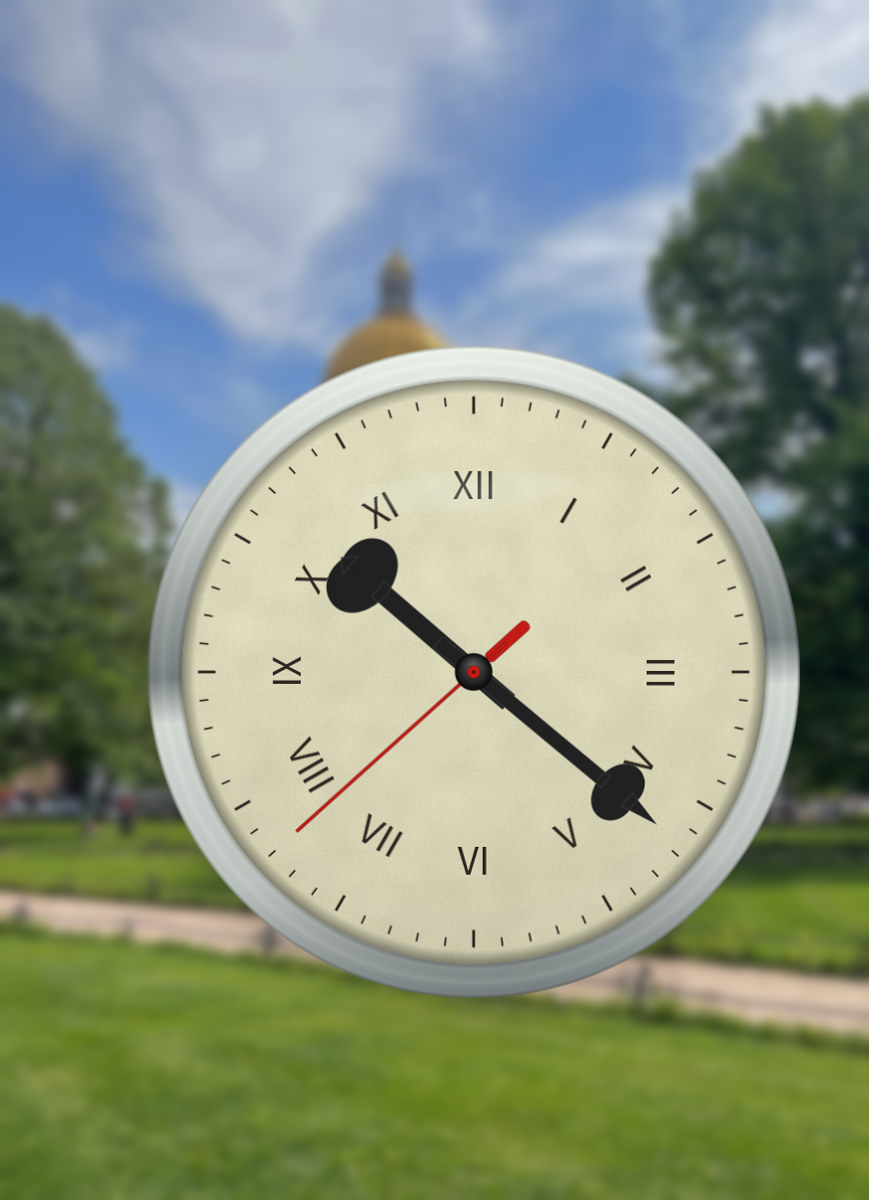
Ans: h=10 m=21 s=38
